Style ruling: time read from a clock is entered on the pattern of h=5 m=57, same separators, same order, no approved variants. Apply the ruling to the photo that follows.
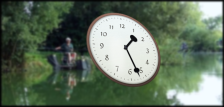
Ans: h=1 m=27
